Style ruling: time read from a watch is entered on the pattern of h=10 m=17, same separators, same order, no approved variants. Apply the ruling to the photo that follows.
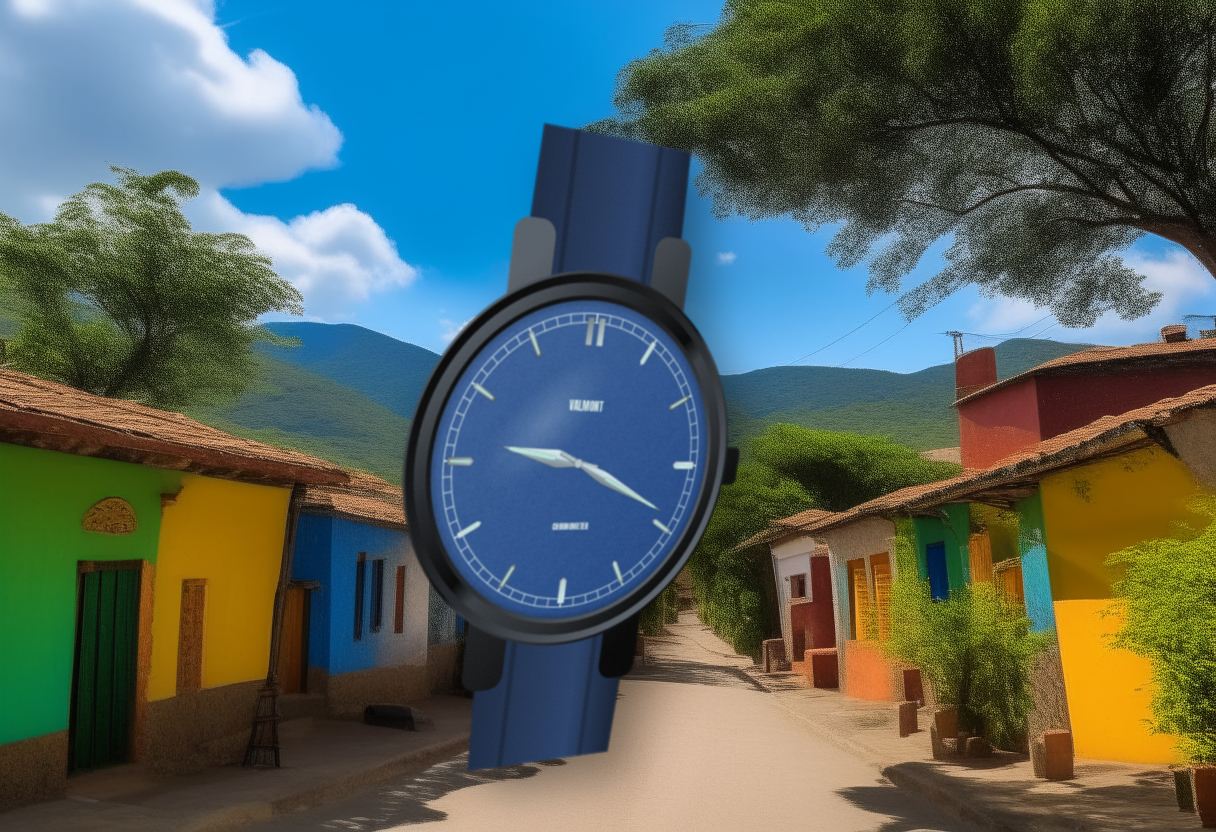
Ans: h=9 m=19
